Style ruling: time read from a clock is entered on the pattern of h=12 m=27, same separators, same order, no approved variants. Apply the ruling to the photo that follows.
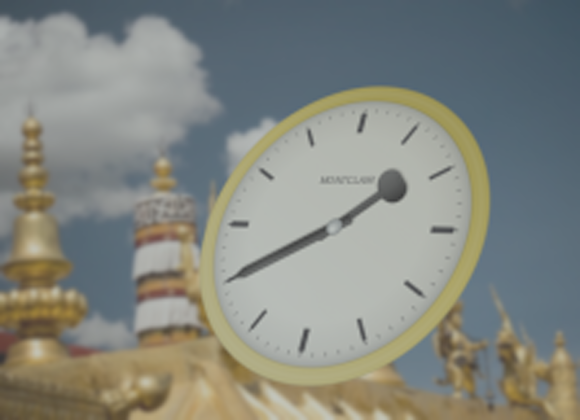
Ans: h=1 m=40
